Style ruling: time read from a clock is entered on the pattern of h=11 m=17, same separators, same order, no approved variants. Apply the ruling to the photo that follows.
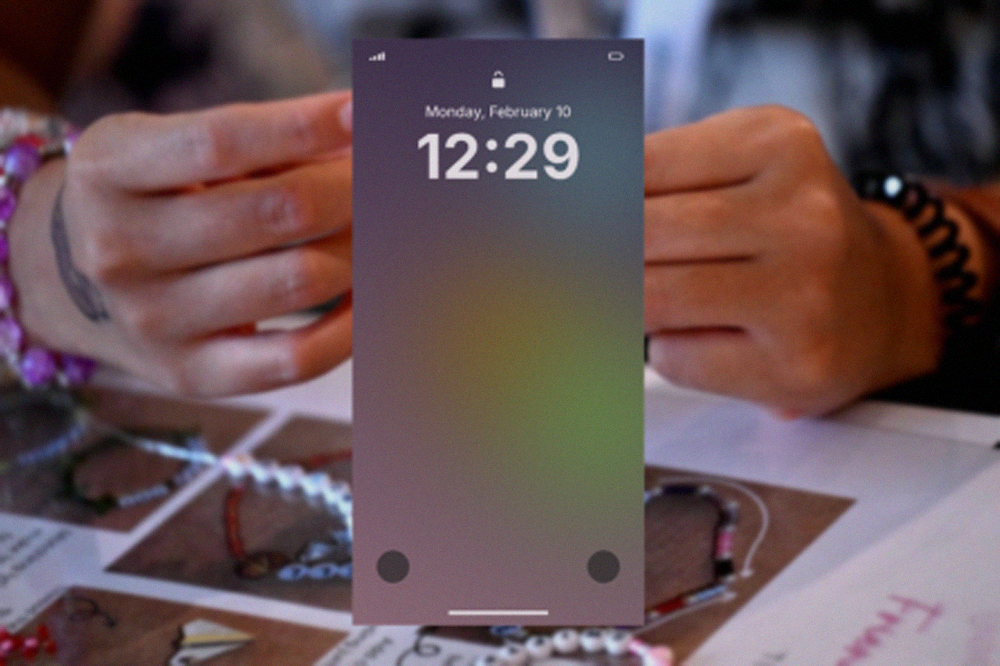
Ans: h=12 m=29
